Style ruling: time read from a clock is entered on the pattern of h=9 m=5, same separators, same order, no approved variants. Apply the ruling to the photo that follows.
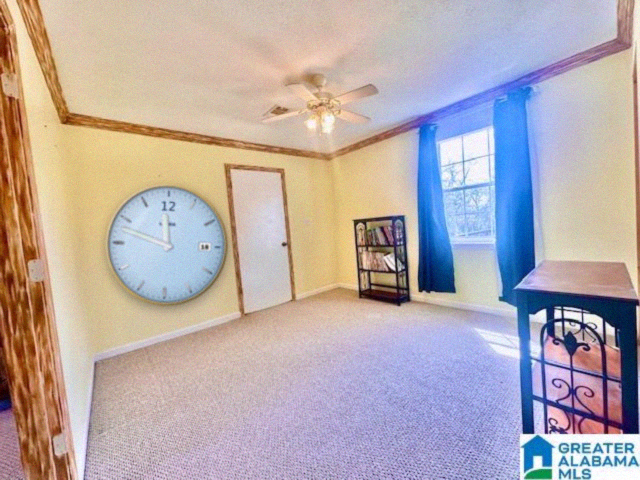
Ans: h=11 m=48
